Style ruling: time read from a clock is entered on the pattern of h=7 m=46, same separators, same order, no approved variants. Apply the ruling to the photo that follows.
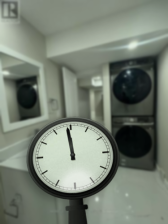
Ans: h=11 m=59
